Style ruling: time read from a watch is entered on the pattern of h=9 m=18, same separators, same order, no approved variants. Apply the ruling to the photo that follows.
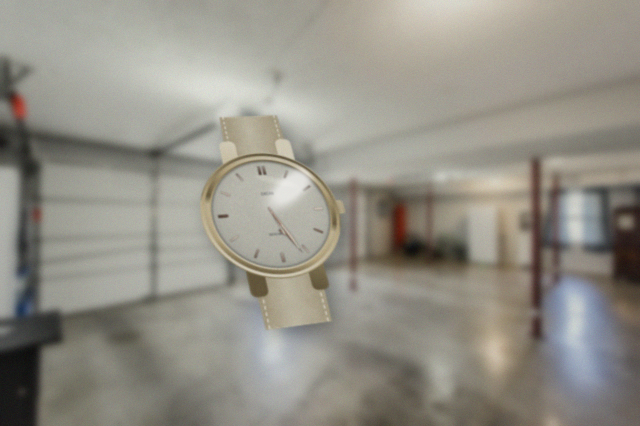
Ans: h=5 m=26
